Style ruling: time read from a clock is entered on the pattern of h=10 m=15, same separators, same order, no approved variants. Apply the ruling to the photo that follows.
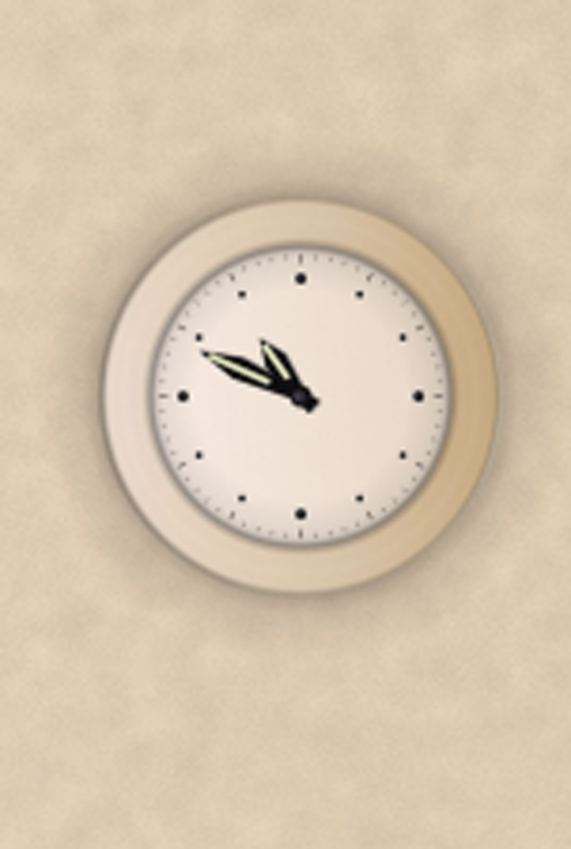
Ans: h=10 m=49
